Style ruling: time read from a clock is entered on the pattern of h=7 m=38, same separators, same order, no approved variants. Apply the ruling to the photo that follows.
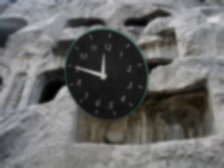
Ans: h=11 m=45
